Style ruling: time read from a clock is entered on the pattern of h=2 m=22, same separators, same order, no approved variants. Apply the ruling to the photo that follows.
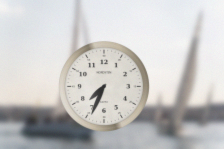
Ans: h=7 m=34
